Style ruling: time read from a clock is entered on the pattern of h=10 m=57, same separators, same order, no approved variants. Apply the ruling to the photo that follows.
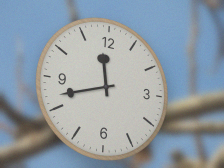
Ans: h=11 m=42
